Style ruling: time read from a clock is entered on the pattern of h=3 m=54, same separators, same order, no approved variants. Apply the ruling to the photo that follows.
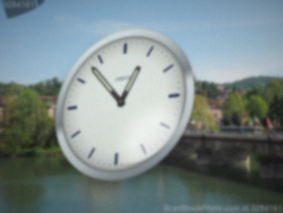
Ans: h=12 m=53
